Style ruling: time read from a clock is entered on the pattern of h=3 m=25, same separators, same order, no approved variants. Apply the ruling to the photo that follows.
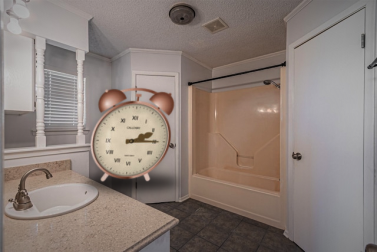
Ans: h=2 m=15
